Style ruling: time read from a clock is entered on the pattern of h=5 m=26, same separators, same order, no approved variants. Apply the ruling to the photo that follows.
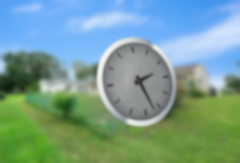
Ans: h=2 m=27
